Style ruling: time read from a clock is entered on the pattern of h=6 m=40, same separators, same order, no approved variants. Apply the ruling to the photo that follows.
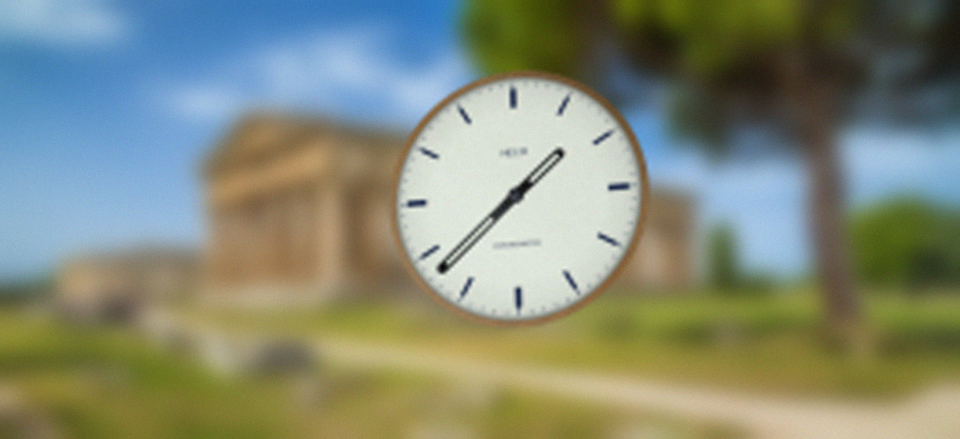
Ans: h=1 m=38
